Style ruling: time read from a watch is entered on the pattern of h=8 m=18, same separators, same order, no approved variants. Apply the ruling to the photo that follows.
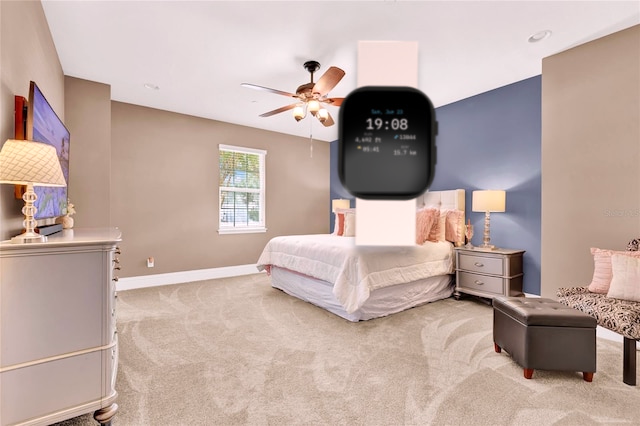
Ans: h=19 m=8
